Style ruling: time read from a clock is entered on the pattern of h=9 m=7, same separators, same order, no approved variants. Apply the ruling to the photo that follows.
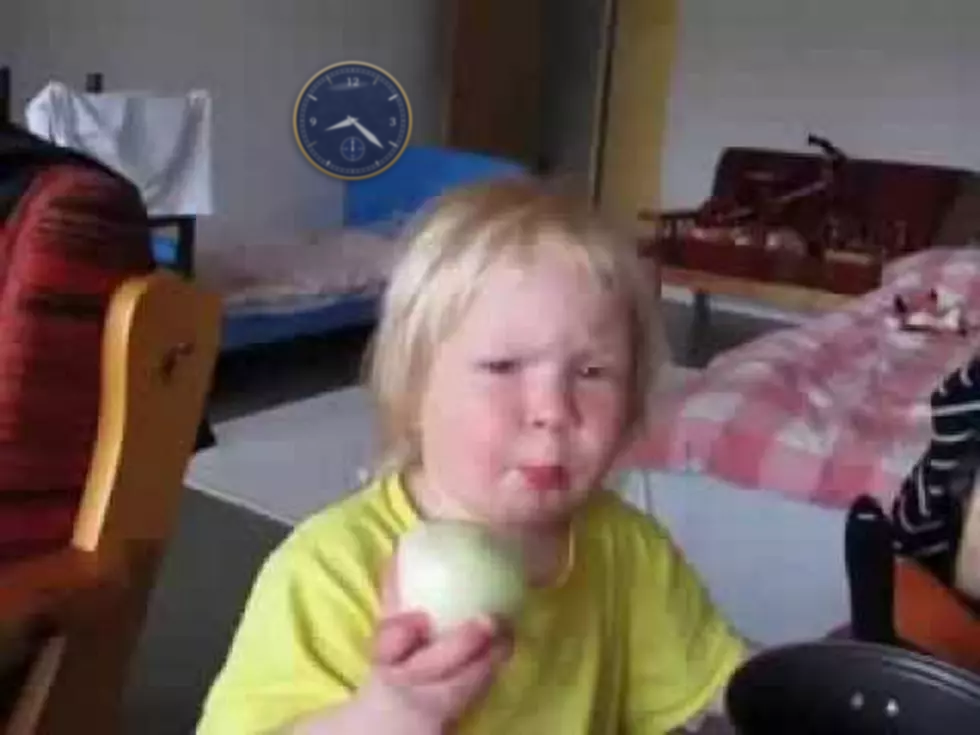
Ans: h=8 m=22
